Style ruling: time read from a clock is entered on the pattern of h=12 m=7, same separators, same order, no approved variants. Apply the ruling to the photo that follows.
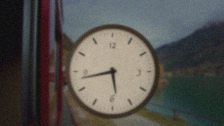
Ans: h=5 m=43
